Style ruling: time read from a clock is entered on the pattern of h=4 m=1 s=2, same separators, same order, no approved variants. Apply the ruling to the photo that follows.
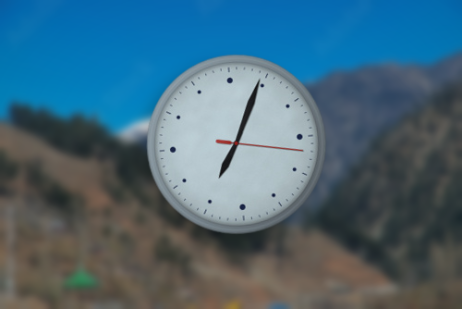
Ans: h=7 m=4 s=17
